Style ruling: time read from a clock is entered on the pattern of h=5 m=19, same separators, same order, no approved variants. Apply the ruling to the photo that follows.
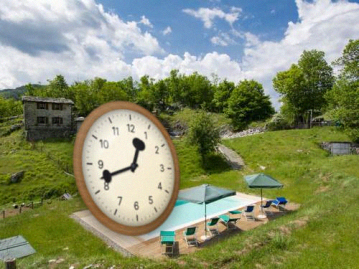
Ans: h=12 m=42
